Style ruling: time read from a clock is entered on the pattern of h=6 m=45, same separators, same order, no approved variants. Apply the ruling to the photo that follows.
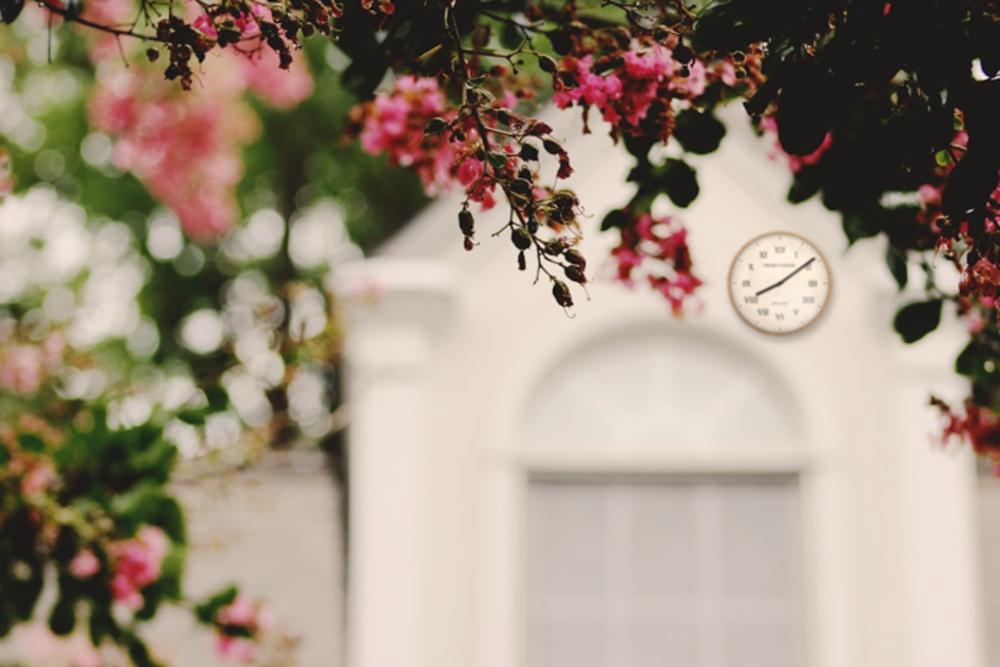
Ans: h=8 m=9
